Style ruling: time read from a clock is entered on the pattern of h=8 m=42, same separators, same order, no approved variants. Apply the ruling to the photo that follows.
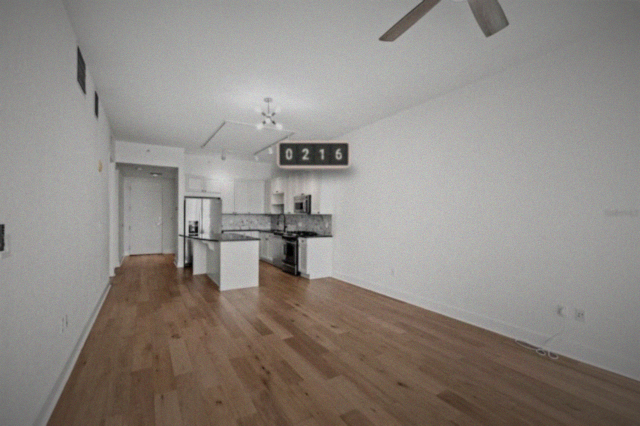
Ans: h=2 m=16
